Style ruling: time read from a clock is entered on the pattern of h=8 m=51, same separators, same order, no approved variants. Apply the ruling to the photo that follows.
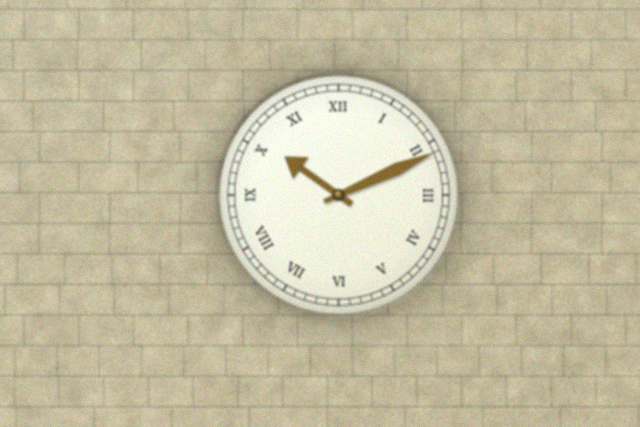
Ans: h=10 m=11
